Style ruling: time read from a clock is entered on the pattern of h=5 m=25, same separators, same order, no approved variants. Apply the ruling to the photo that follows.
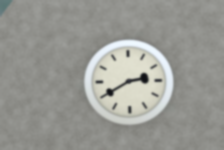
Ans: h=2 m=40
